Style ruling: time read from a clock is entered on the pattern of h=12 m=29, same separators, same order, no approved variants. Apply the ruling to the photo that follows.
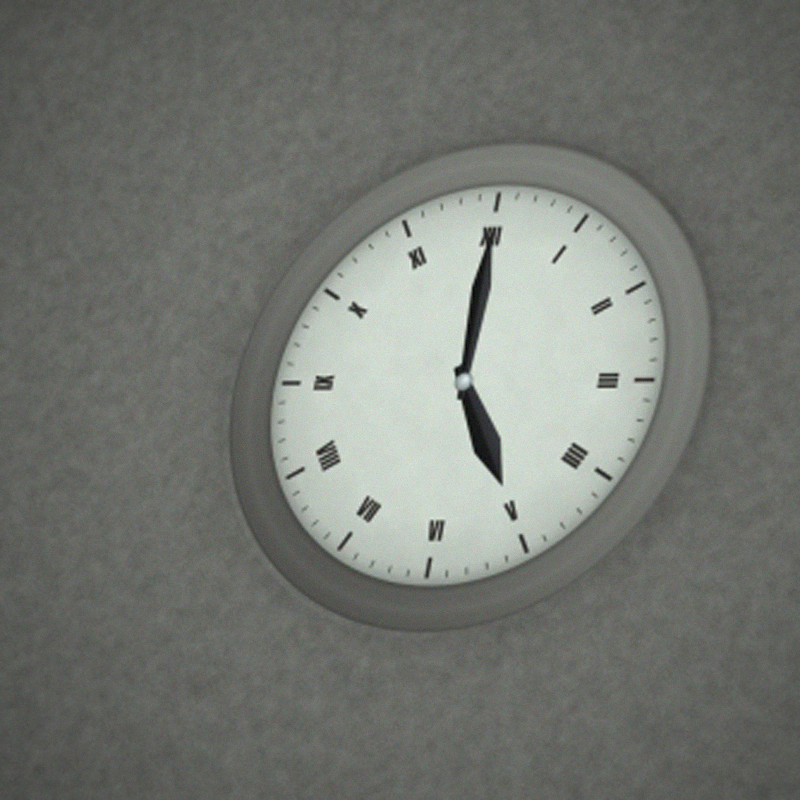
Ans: h=5 m=0
